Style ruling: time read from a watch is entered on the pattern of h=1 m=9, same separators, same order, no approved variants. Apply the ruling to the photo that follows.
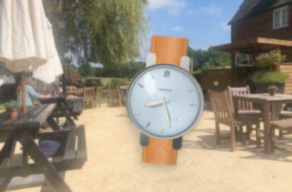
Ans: h=8 m=27
